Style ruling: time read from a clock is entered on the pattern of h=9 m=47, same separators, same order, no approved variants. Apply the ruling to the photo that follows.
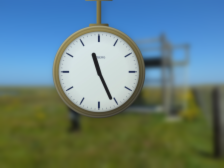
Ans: h=11 m=26
